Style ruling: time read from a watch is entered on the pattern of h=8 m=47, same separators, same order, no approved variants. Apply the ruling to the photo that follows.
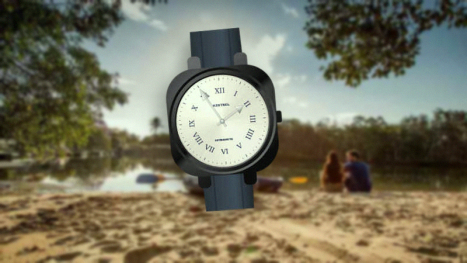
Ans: h=1 m=55
